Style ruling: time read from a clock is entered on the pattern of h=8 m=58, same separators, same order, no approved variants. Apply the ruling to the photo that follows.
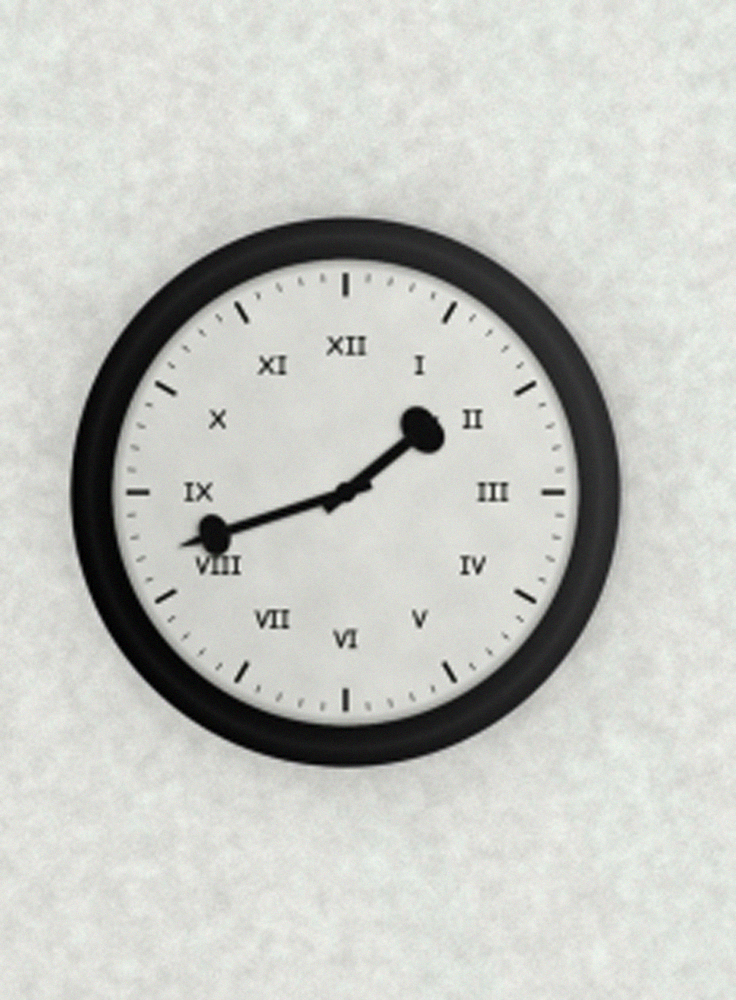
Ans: h=1 m=42
